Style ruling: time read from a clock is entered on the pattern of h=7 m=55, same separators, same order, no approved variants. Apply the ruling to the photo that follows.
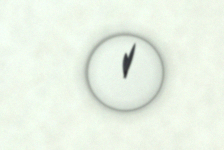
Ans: h=12 m=3
